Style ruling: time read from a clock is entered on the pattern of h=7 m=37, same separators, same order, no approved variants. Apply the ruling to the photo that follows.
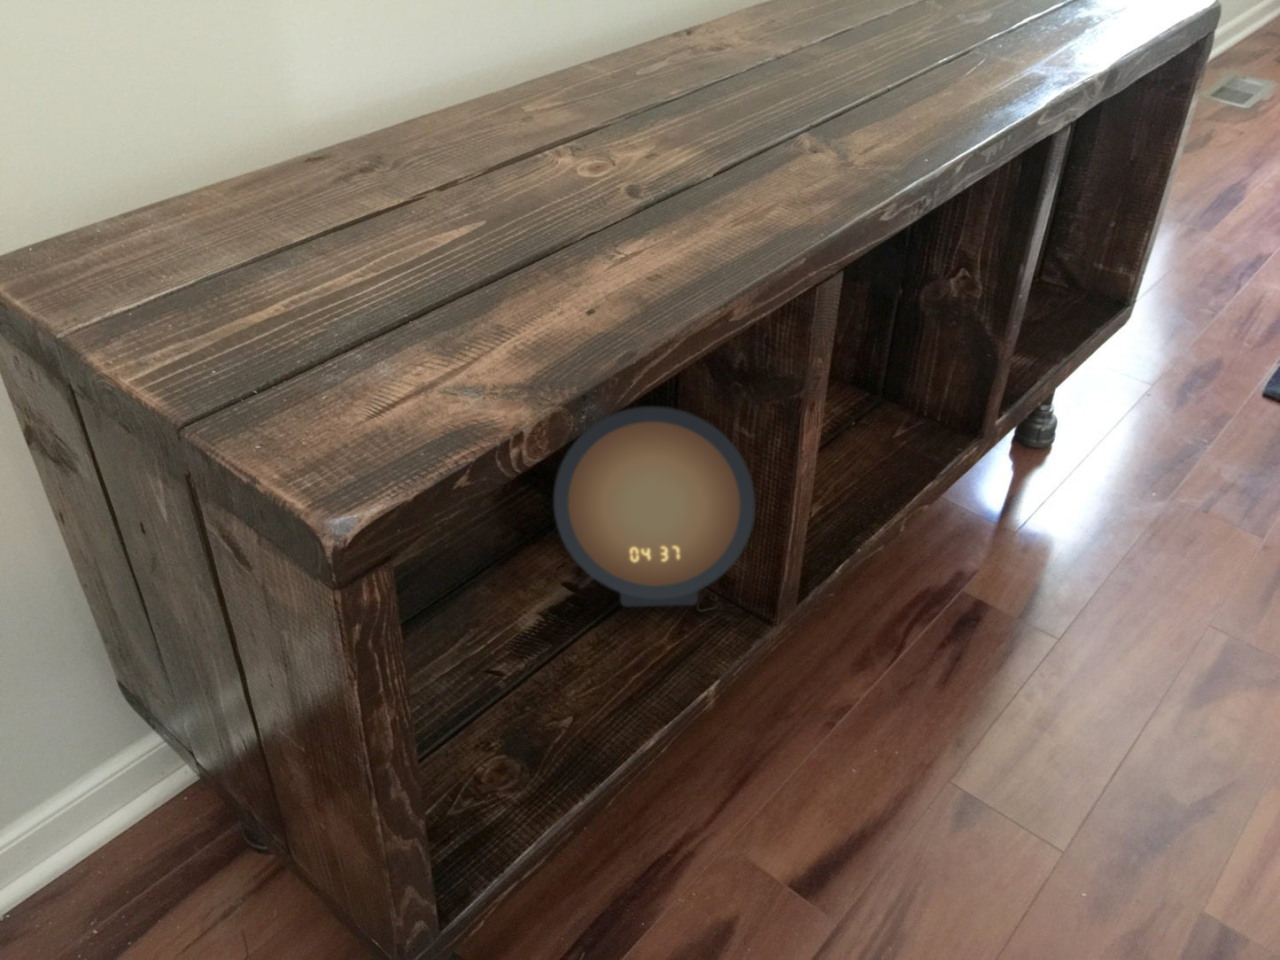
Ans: h=4 m=37
